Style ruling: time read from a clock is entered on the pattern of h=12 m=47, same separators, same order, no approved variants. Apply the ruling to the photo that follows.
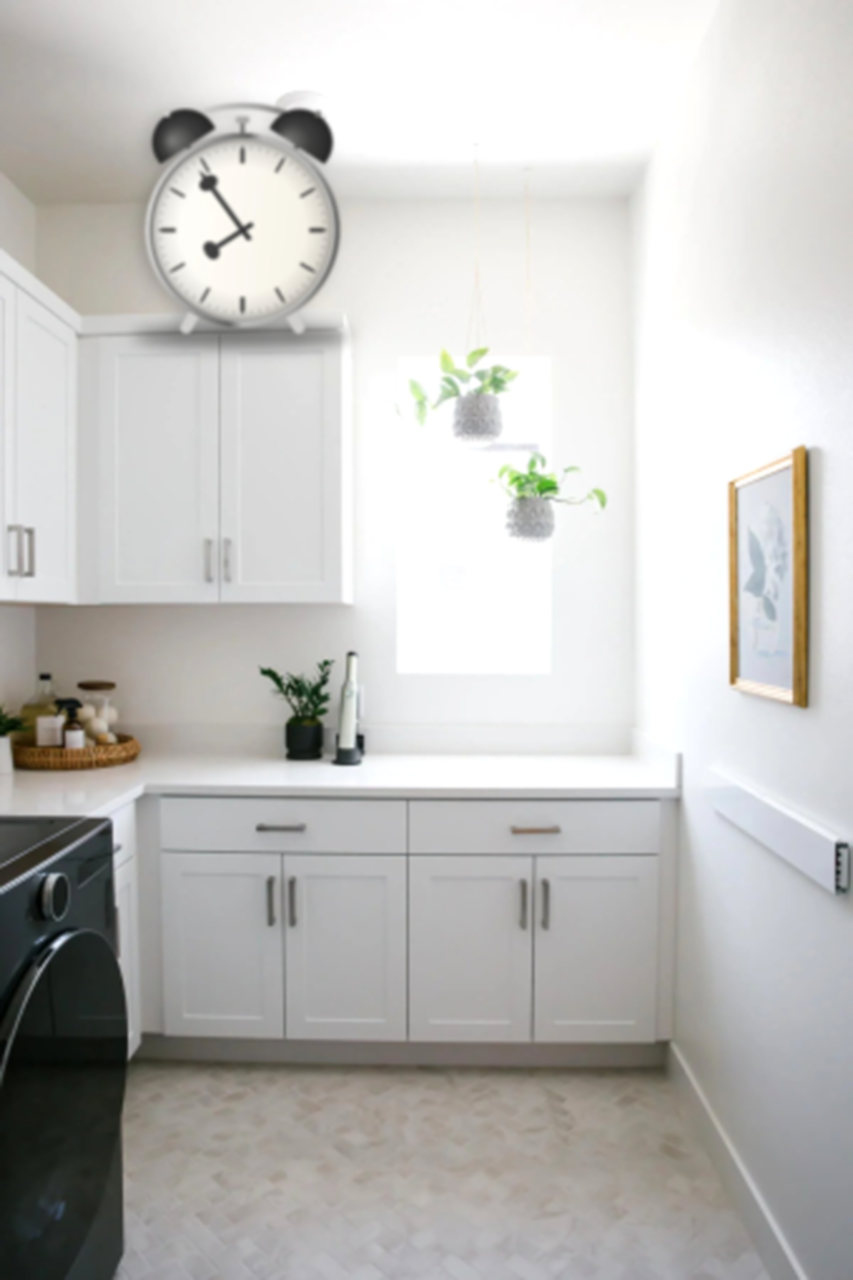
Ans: h=7 m=54
